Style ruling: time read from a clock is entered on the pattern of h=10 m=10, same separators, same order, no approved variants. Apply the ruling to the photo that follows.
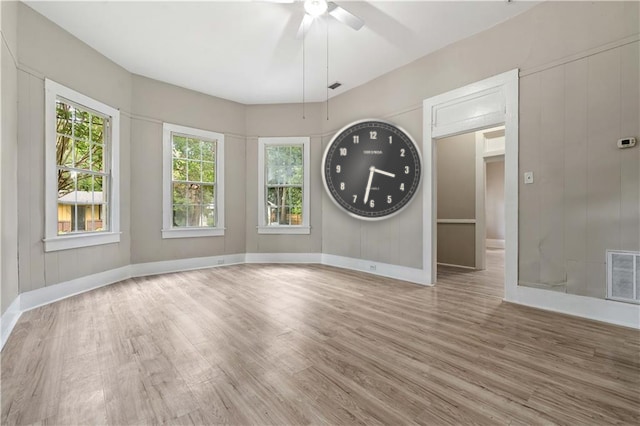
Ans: h=3 m=32
